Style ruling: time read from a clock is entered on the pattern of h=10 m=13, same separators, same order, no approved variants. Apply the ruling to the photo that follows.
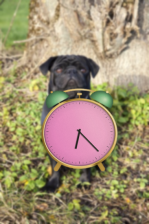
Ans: h=6 m=23
